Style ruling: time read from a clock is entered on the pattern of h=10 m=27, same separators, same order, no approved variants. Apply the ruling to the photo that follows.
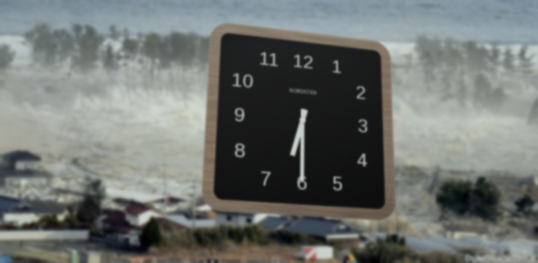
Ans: h=6 m=30
